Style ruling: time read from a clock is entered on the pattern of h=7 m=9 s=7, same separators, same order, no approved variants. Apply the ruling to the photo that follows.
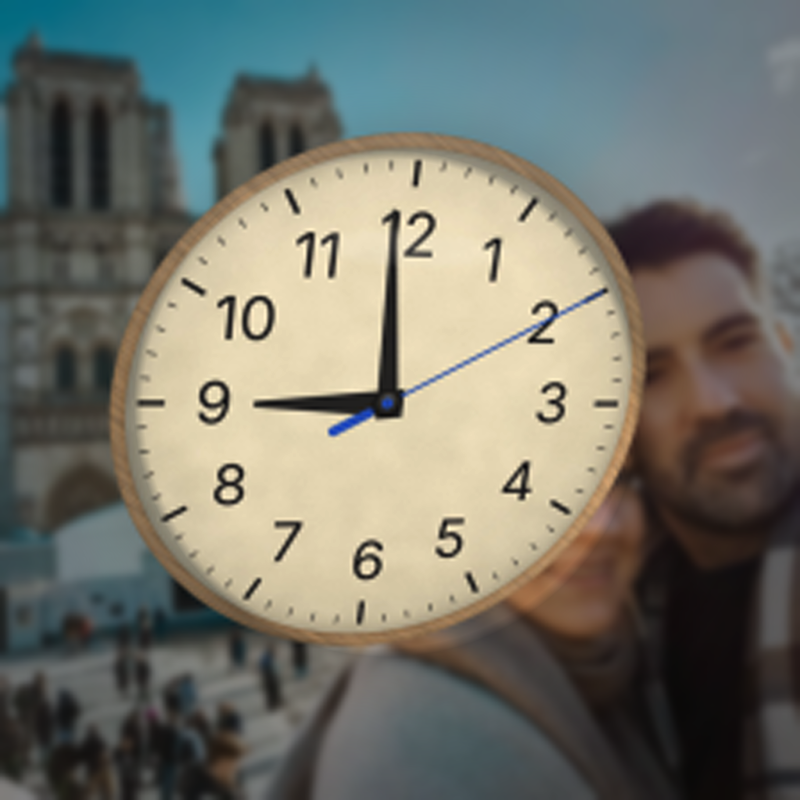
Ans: h=8 m=59 s=10
